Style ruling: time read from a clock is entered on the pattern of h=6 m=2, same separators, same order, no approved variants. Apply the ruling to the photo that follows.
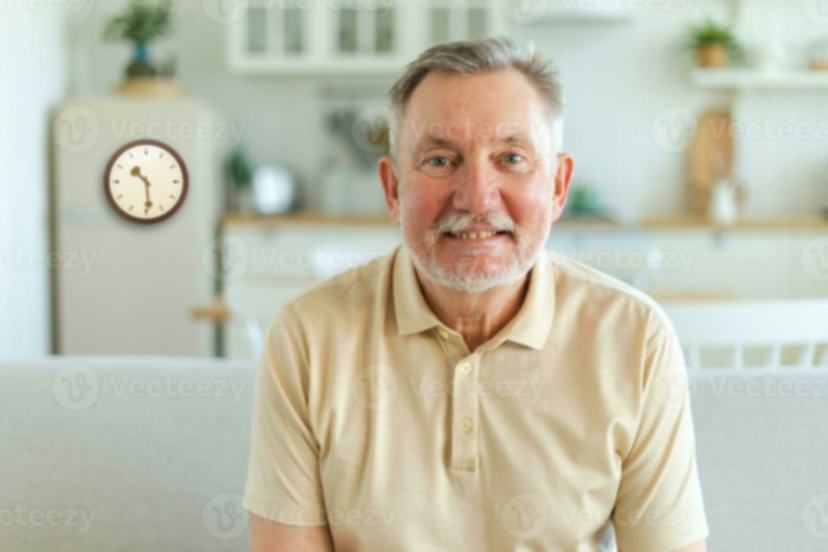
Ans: h=10 m=29
